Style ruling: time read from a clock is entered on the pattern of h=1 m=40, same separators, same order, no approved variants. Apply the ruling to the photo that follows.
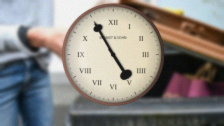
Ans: h=4 m=55
